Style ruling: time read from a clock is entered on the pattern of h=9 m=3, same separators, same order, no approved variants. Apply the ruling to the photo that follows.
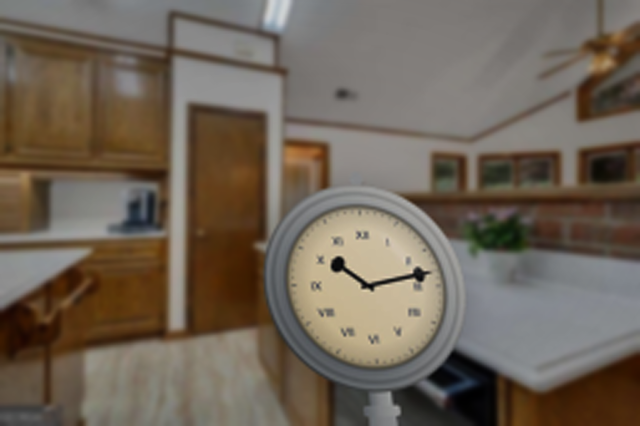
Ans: h=10 m=13
